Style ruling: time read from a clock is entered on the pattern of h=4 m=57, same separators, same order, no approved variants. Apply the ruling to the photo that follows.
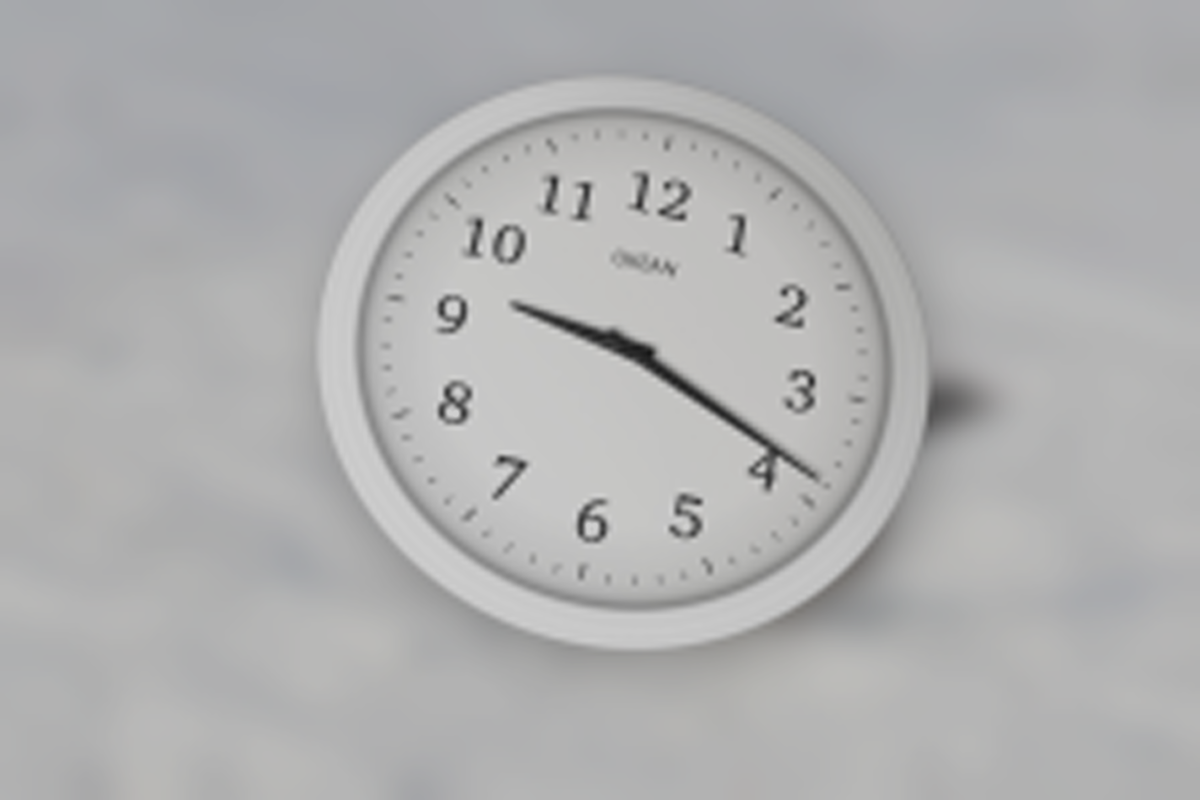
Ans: h=9 m=19
